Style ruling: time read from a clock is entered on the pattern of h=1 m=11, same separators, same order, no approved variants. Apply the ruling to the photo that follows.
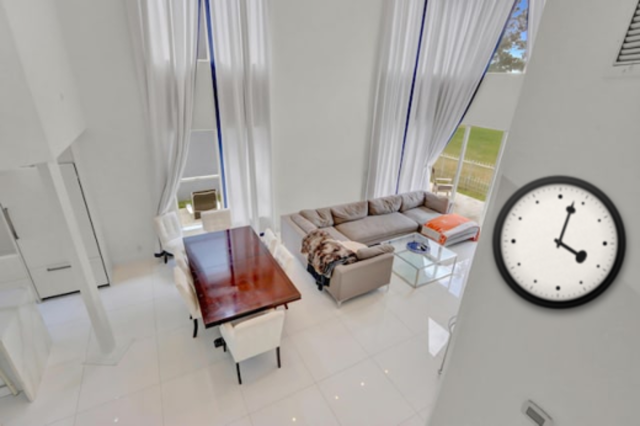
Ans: h=4 m=3
